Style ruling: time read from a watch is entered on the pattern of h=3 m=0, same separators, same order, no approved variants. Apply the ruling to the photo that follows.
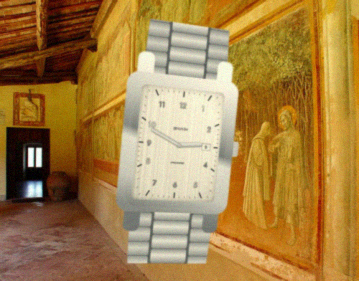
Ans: h=2 m=49
